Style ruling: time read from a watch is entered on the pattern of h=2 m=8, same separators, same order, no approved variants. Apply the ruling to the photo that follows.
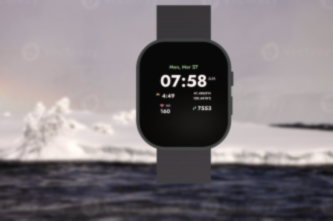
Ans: h=7 m=58
